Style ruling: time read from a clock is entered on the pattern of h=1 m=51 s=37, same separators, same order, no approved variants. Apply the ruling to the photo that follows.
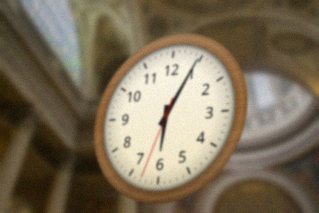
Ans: h=6 m=4 s=33
